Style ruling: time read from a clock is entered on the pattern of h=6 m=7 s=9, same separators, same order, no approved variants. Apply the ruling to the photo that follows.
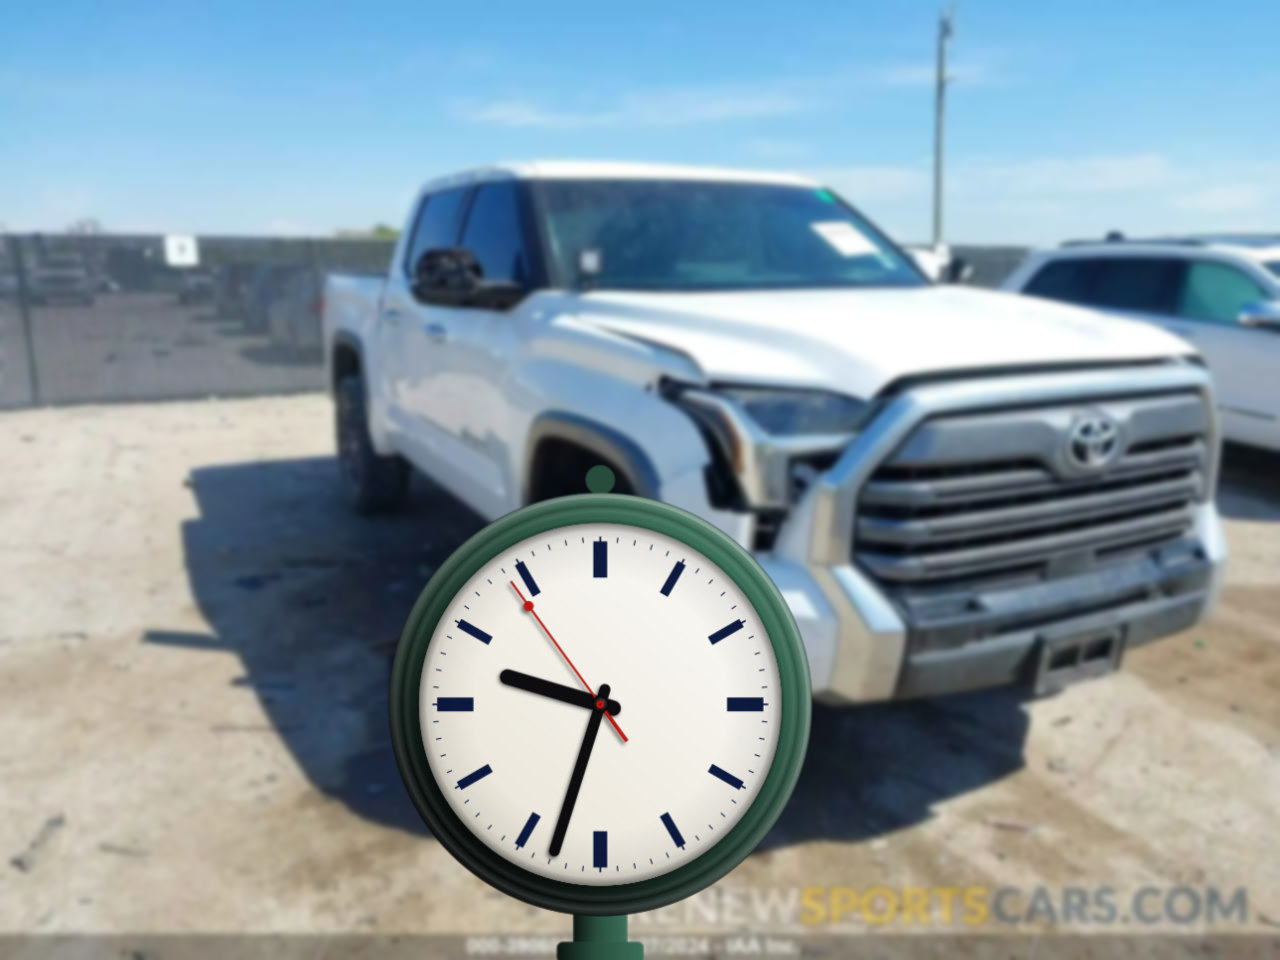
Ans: h=9 m=32 s=54
